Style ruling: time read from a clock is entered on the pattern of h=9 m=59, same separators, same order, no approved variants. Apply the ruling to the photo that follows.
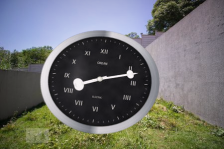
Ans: h=8 m=12
